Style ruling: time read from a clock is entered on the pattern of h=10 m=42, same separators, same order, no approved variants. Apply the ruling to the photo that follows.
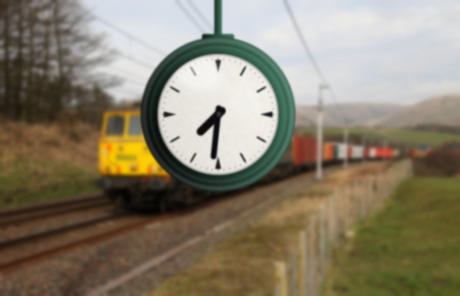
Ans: h=7 m=31
